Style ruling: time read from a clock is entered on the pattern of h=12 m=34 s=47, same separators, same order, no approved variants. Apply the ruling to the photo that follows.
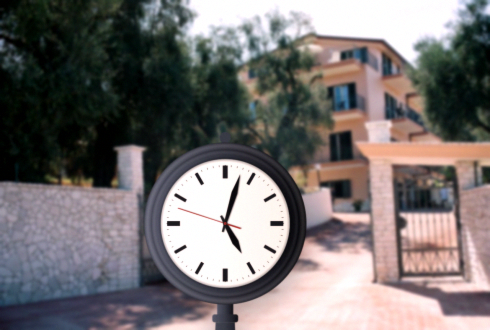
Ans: h=5 m=2 s=48
